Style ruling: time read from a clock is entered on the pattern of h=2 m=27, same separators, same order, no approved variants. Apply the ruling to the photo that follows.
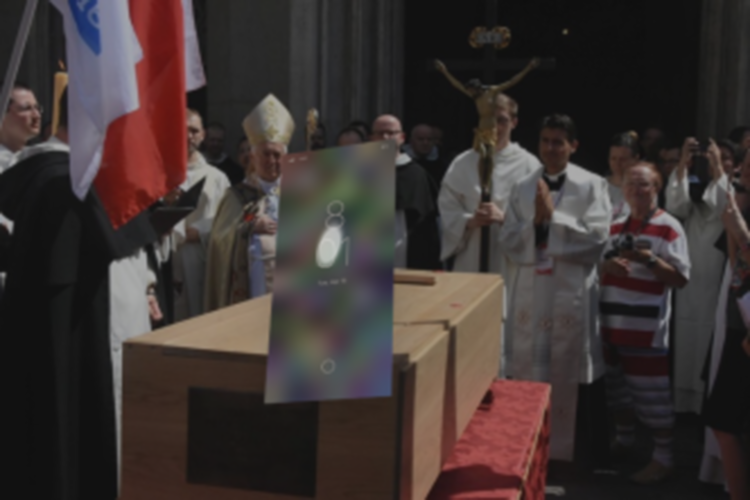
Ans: h=8 m=1
